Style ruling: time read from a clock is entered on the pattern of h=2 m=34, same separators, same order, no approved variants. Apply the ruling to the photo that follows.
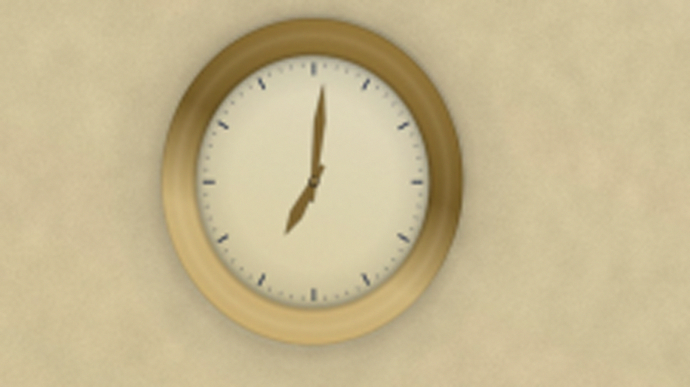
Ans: h=7 m=1
